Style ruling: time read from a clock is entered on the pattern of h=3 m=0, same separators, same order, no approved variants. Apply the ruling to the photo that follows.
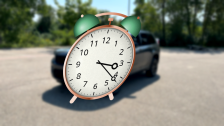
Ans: h=3 m=22
